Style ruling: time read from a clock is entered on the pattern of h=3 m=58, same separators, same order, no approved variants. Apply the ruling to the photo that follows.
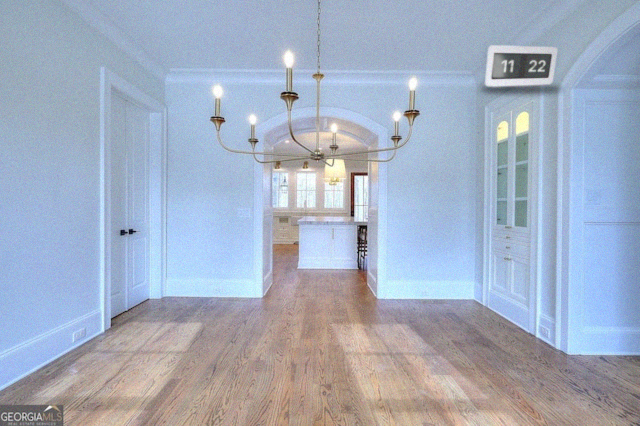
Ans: h=11 m=22
